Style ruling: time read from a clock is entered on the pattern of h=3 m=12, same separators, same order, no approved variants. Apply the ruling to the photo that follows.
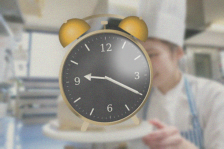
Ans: h=9 m=20
